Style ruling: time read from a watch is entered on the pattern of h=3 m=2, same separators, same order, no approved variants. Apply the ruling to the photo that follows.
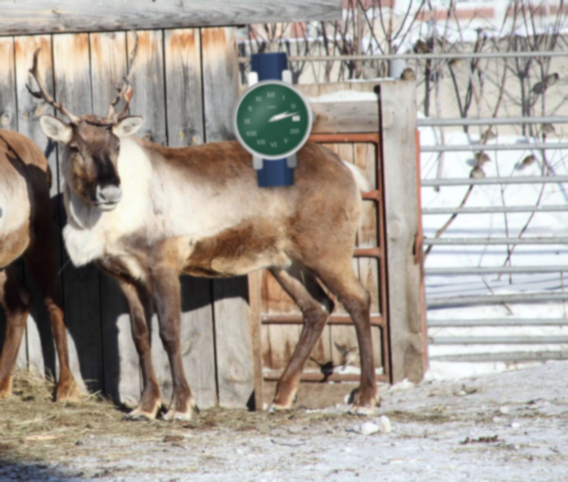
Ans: h=2 m=13
